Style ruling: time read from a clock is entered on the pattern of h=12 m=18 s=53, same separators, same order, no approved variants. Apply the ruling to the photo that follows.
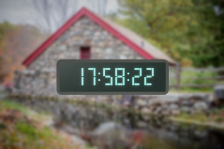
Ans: h=17 m=58 s=22
